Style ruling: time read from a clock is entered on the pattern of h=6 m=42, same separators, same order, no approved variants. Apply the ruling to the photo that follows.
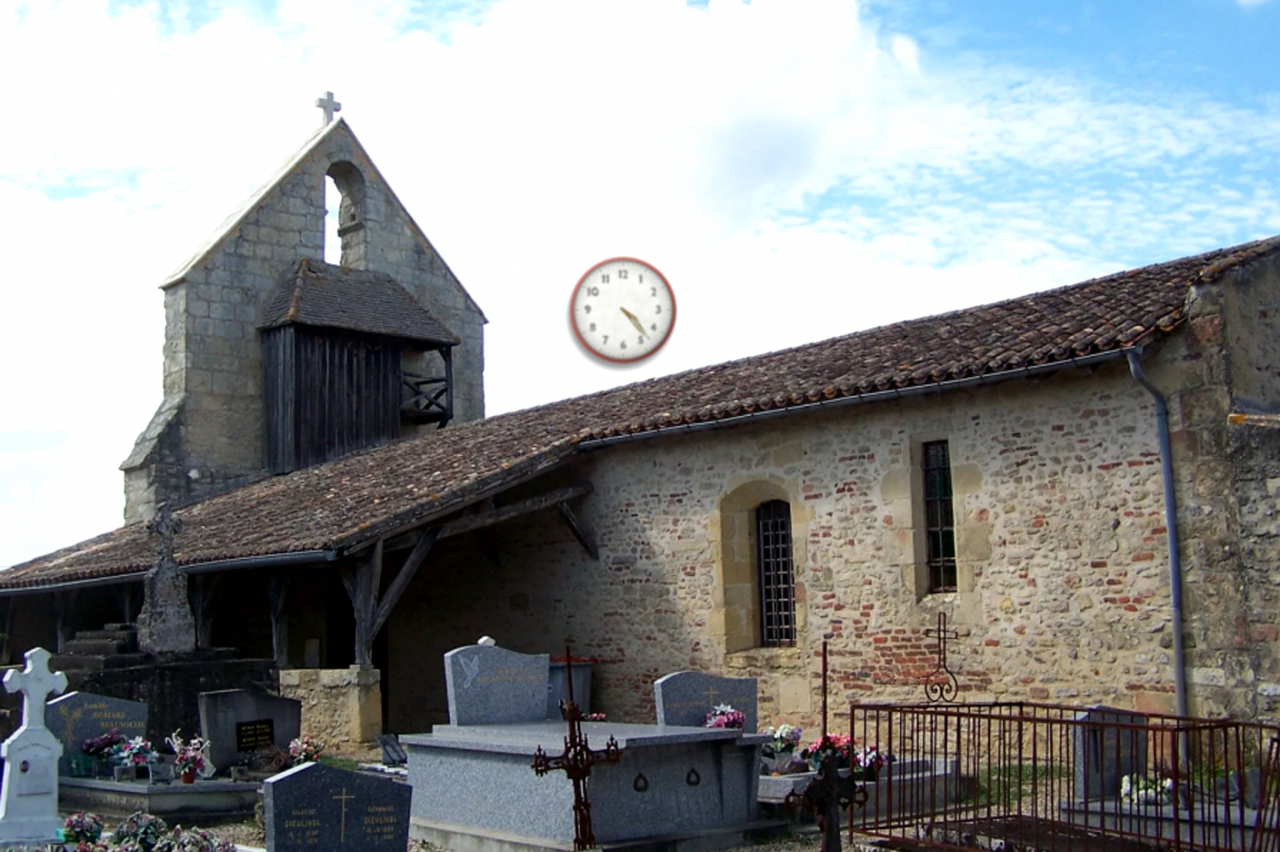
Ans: h=4 m=23
